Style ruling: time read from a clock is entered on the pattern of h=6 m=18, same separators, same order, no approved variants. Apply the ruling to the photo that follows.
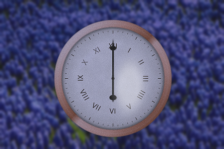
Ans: h=6 m=0
